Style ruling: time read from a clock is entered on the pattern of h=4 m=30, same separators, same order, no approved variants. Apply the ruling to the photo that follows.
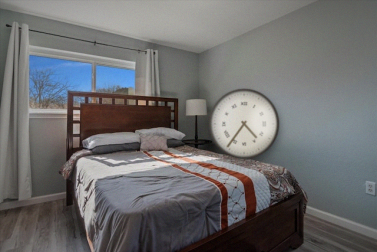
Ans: h=4 m=36
